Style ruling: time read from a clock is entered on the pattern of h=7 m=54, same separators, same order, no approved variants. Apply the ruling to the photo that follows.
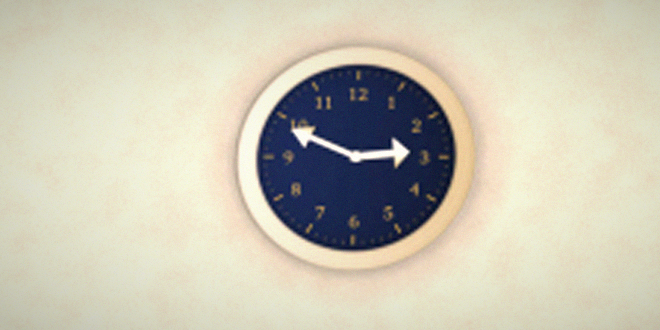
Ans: h=2 m=49
